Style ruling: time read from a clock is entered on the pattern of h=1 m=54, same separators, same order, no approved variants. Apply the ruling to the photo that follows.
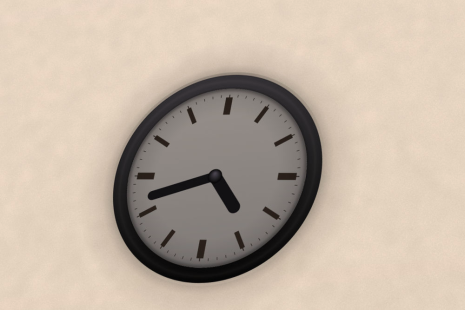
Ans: h=4 m=42
